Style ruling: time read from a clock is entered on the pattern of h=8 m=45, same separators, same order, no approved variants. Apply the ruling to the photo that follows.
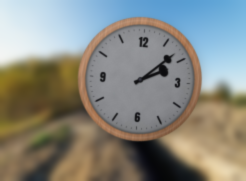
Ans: h=2 m=8
